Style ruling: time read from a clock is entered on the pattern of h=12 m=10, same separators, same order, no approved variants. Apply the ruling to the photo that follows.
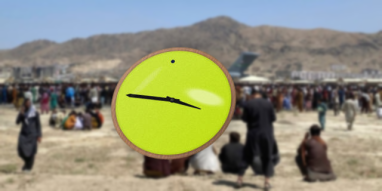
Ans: h=3 m=47
